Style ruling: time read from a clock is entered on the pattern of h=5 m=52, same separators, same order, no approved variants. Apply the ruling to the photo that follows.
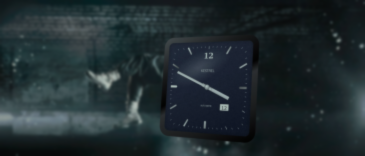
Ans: h=3 m=49
